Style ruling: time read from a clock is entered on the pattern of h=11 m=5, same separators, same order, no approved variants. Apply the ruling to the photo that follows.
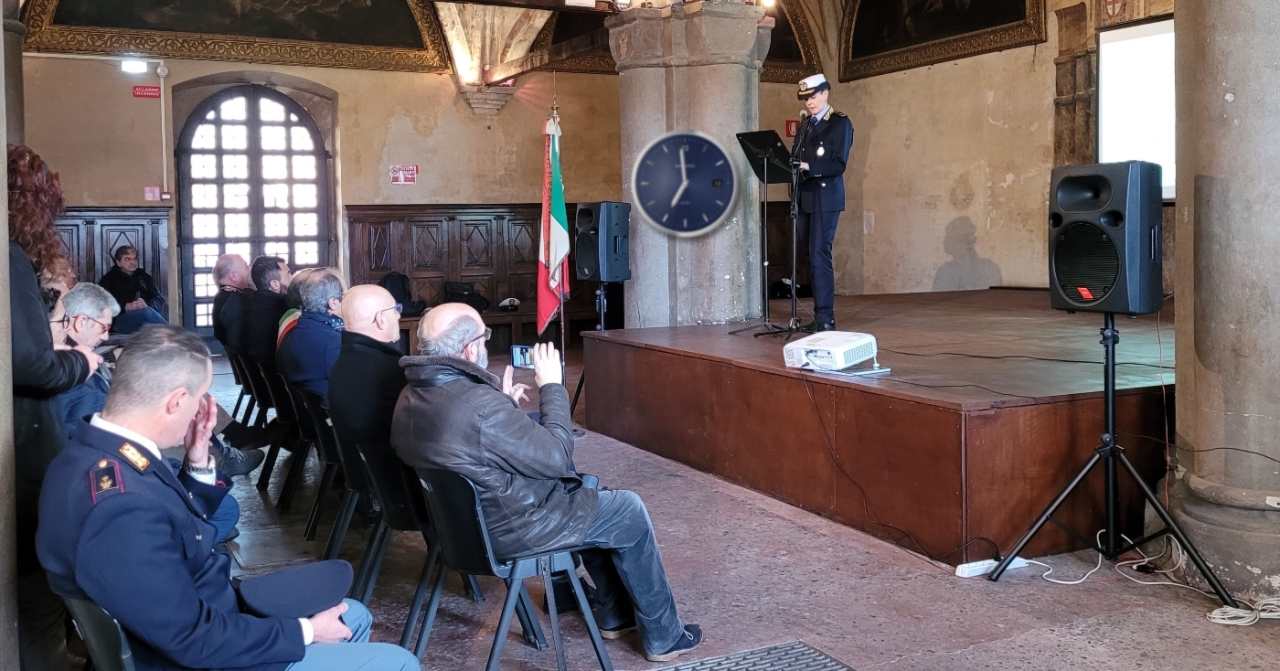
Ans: h=6 m=59
